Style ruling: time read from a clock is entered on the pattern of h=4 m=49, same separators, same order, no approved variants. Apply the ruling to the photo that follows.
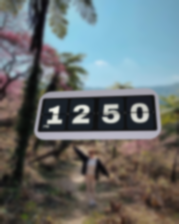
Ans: h=12 m=50
